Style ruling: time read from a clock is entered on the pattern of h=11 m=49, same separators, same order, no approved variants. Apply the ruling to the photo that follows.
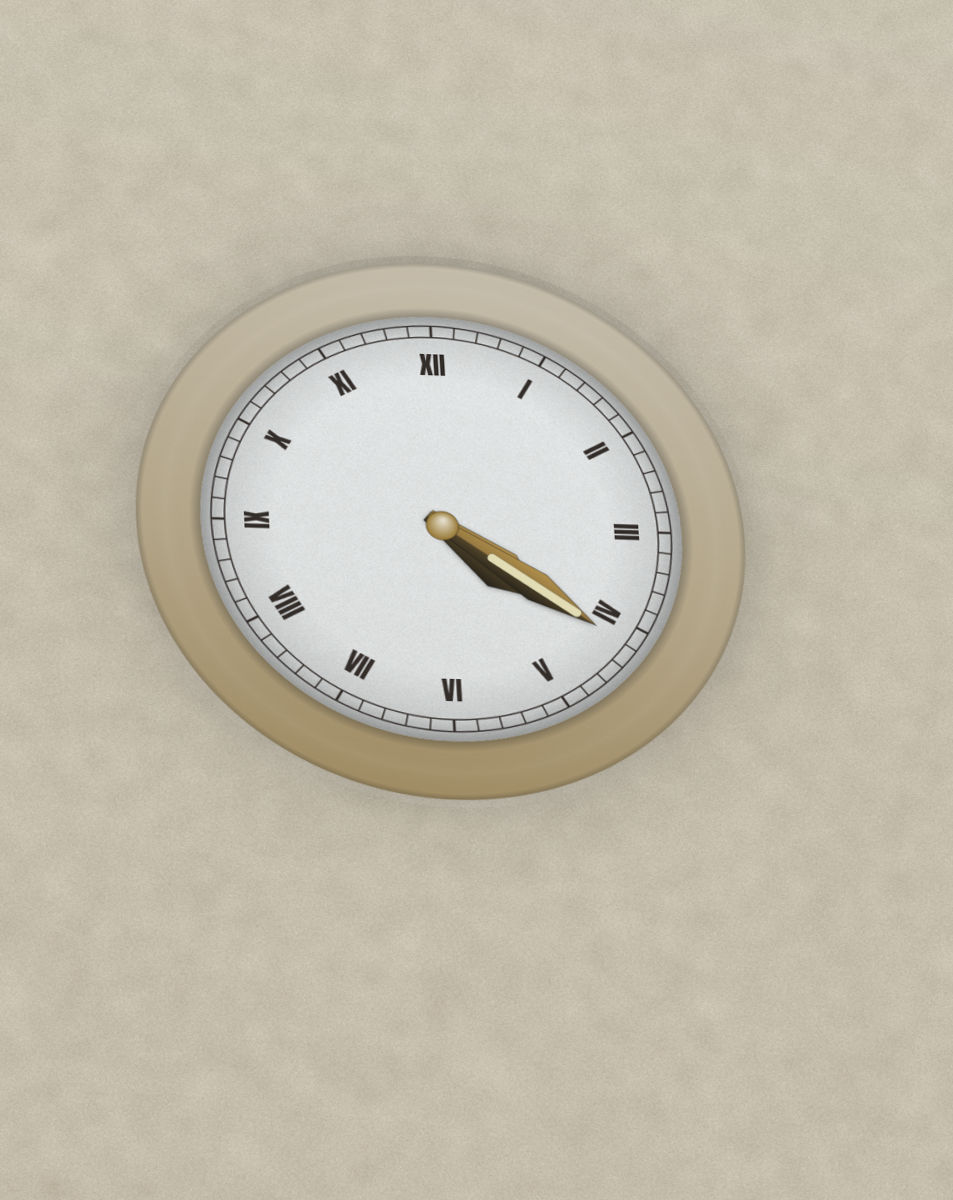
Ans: h=4 m=21
